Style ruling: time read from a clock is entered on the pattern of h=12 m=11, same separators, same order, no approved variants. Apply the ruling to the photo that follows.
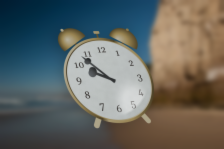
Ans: h=9 m=53
